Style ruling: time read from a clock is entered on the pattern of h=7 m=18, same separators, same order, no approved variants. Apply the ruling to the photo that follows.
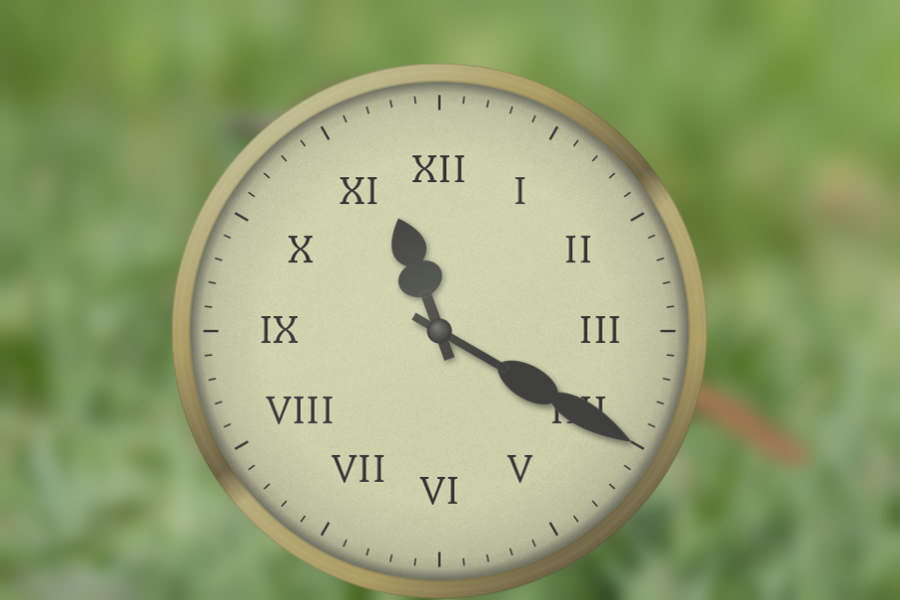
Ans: h=11 m=20
